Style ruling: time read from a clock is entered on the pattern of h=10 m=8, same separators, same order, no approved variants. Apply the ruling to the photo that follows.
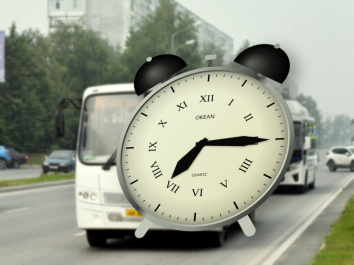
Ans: h=7 m=15
